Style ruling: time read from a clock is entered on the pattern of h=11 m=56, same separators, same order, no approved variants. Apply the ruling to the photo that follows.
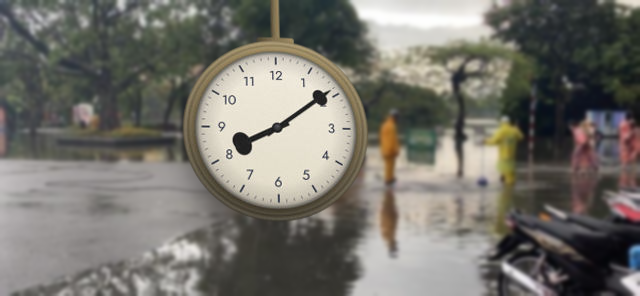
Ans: h=8 m=9
